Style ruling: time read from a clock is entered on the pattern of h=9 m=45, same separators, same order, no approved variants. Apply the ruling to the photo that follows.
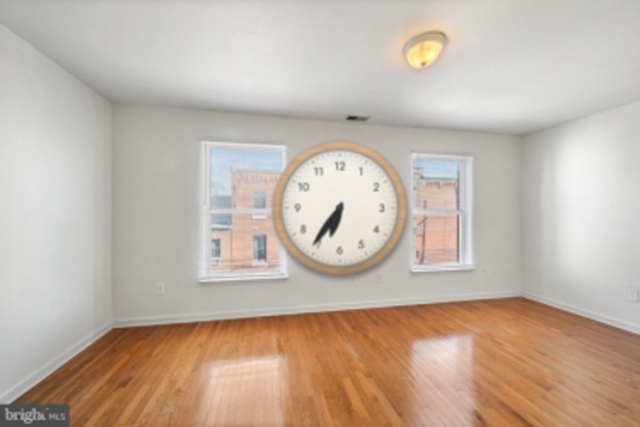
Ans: h=6 m=36
